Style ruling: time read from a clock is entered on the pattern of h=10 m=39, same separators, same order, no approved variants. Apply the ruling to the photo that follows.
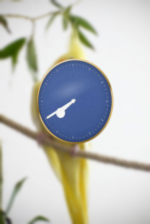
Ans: h=7 m=40
